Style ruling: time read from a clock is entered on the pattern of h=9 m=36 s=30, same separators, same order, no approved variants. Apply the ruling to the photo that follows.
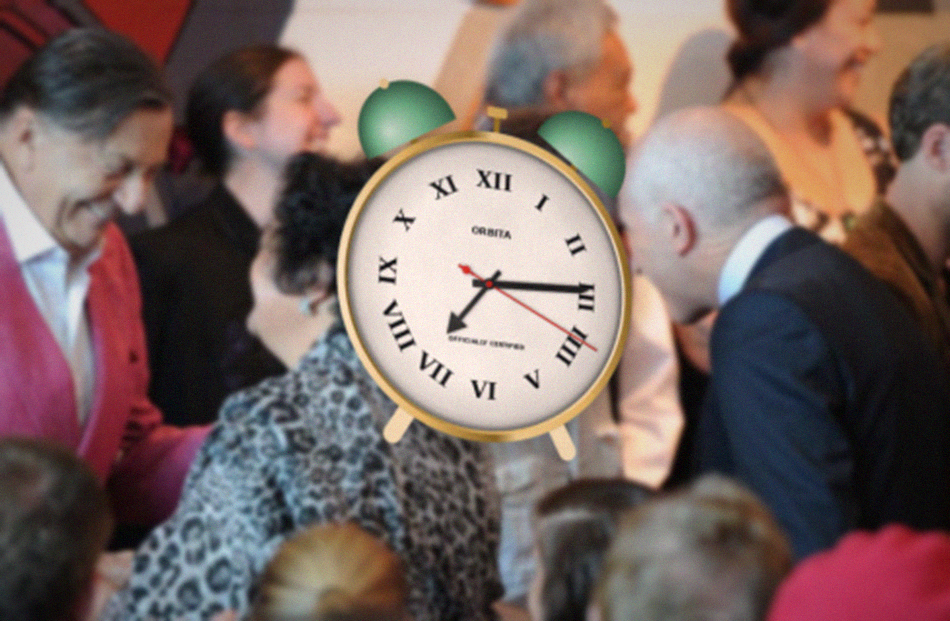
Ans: h=7 m=14 s=19
